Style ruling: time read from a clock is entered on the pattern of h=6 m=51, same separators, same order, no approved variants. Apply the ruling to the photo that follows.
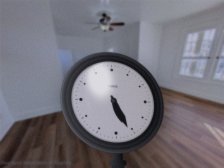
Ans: h=5 m=26
